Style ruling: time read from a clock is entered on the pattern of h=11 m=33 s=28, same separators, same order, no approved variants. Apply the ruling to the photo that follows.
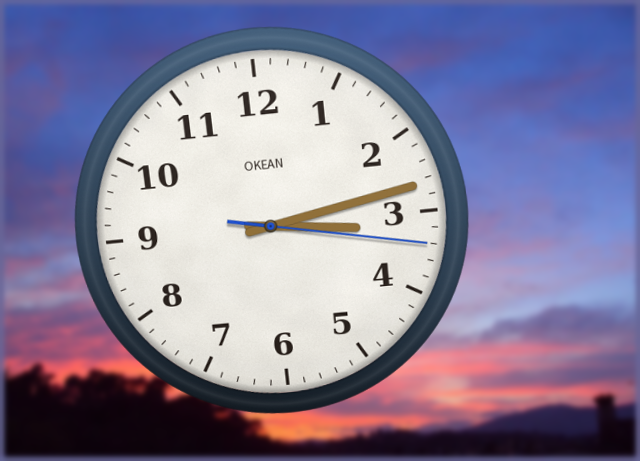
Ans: h=3 m=13 s=17
